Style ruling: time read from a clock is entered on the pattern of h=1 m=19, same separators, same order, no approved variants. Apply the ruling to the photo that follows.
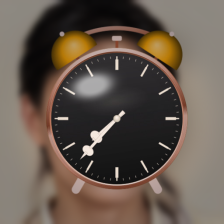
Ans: h=7 m=37
